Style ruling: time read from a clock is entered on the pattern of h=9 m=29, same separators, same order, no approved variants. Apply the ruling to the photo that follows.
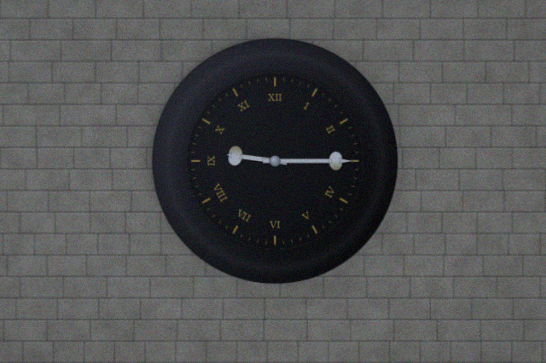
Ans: h=9 m=15
